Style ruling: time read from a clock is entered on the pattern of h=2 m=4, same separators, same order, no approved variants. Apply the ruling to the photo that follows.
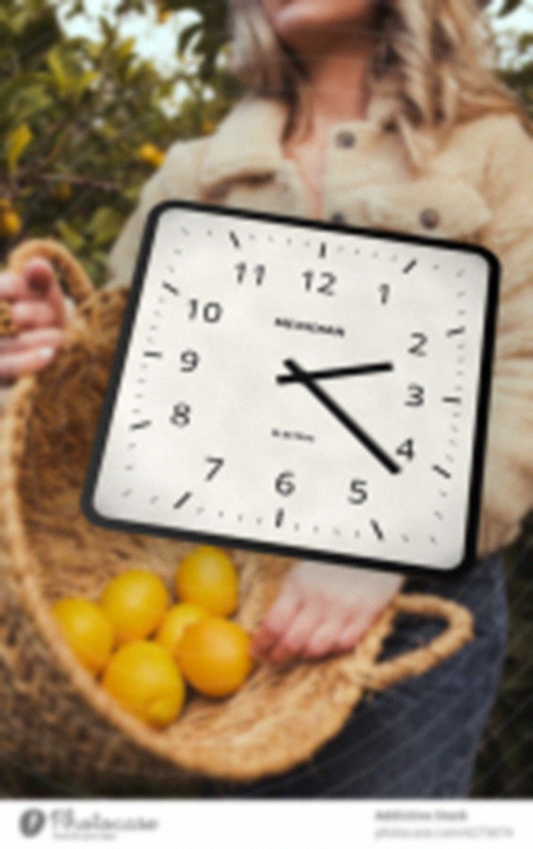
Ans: h=2 m=22
